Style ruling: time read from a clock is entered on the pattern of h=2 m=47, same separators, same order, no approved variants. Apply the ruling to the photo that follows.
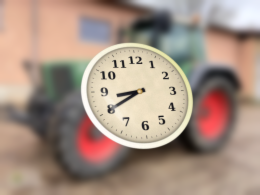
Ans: h=8 m=40
